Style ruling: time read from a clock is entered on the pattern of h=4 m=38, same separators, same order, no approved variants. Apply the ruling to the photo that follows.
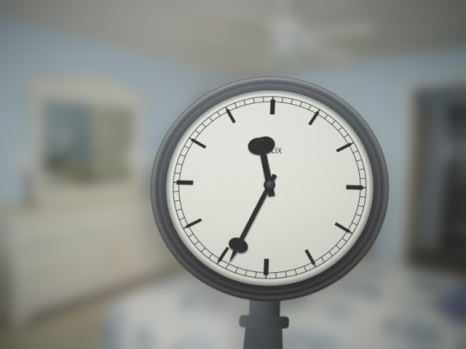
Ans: h=11 m=34
